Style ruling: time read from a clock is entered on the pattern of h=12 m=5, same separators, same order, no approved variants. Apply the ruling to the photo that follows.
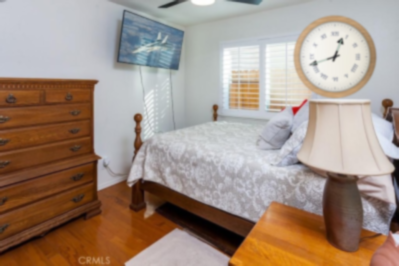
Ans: h=12 m=42
